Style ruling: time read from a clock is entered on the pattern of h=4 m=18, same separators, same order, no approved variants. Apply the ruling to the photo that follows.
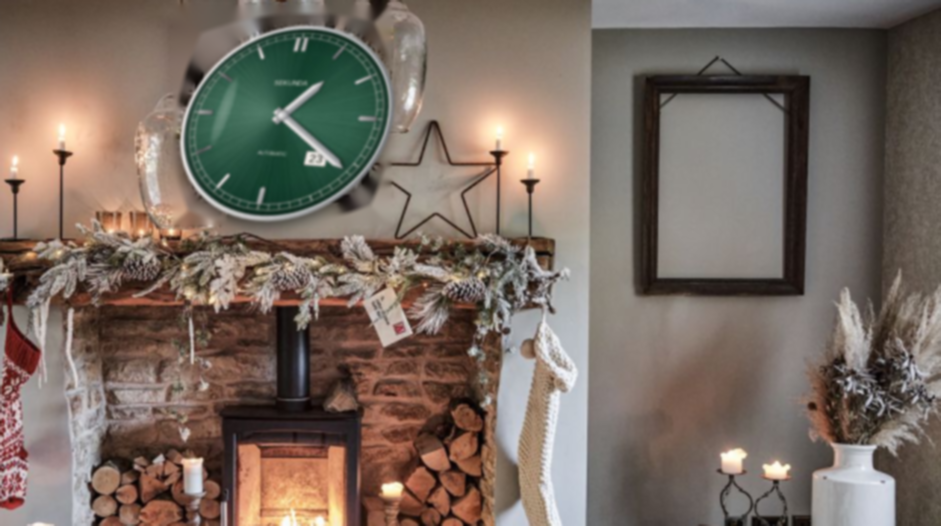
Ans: h=1 m=21
